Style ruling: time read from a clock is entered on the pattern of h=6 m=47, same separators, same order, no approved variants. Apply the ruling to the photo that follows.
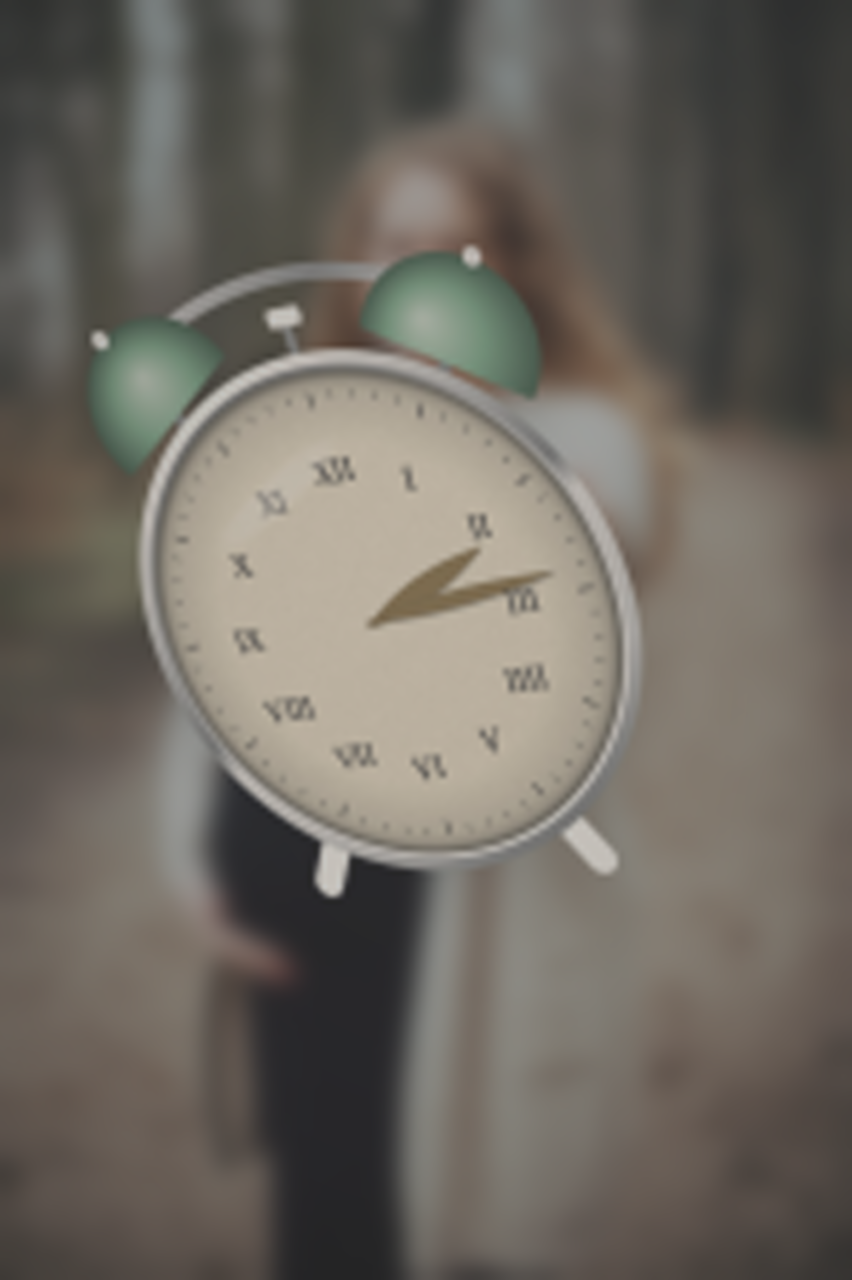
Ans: h=2 m=14
